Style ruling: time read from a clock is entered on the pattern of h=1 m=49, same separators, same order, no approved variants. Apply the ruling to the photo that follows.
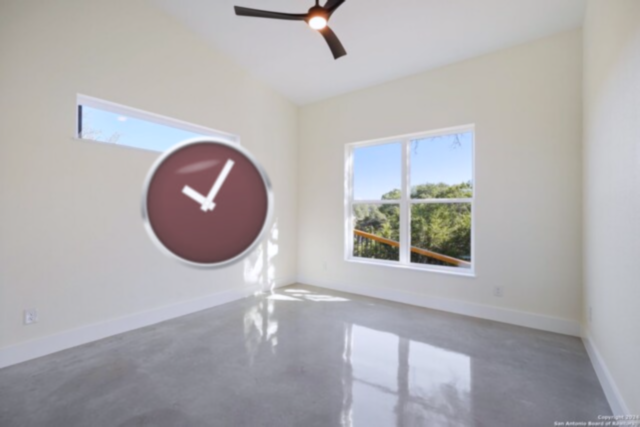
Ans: h=10 m=5
